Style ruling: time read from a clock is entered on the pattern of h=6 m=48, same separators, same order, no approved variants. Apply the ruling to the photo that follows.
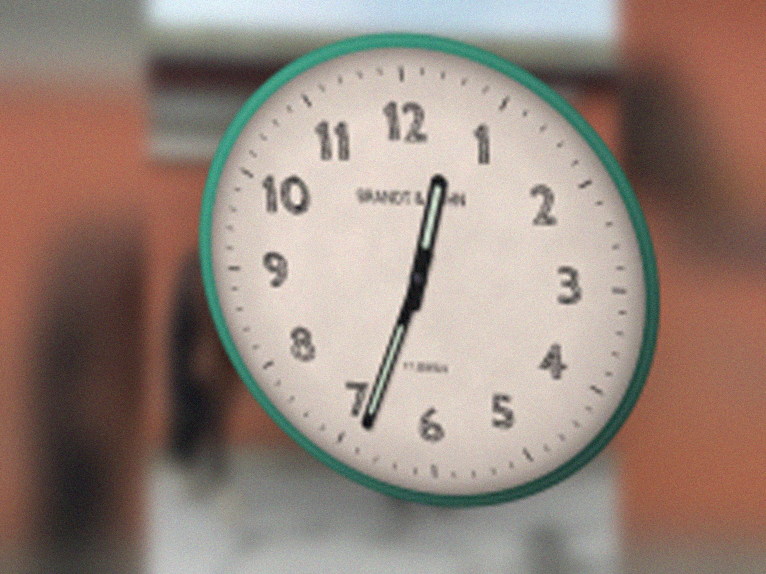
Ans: h=12 m=34
